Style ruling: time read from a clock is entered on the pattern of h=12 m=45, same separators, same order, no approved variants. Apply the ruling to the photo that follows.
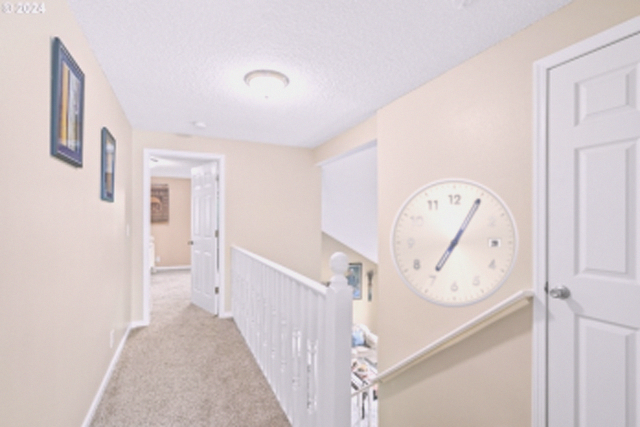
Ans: h=7 m=5
